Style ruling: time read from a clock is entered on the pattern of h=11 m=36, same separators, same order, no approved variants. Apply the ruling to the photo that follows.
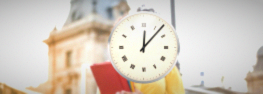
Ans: h=12 m=7
